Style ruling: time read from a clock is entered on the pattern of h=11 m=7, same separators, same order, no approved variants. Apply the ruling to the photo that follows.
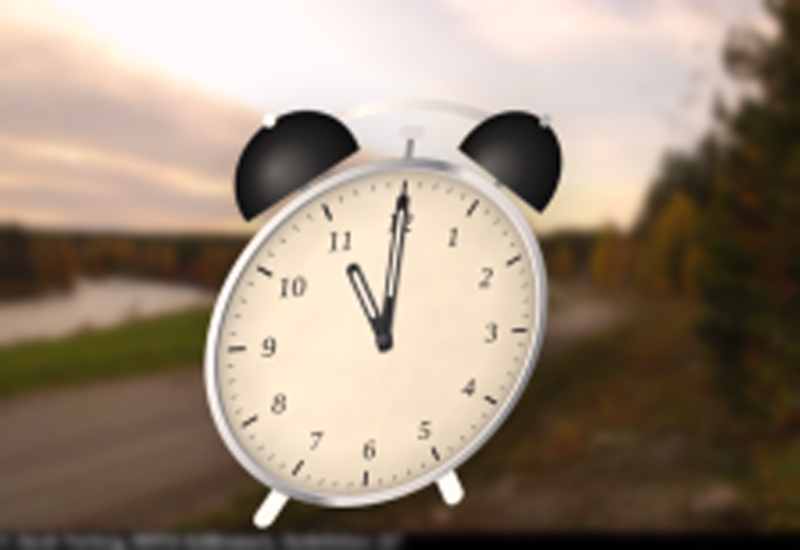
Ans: h=11 m=0
